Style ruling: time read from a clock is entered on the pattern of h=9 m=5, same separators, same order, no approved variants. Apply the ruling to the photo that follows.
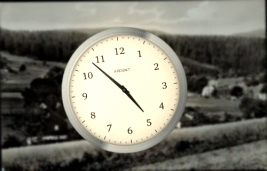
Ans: h=4 m=53
